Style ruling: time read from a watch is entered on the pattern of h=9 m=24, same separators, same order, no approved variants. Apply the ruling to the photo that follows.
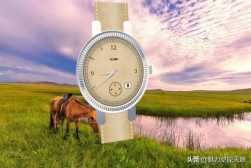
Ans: h=8 m=39
